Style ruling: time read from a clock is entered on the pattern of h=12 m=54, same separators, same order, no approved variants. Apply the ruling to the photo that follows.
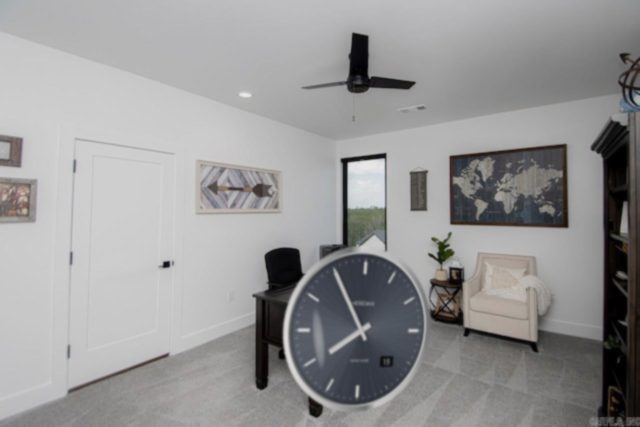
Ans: h=7 m=55
